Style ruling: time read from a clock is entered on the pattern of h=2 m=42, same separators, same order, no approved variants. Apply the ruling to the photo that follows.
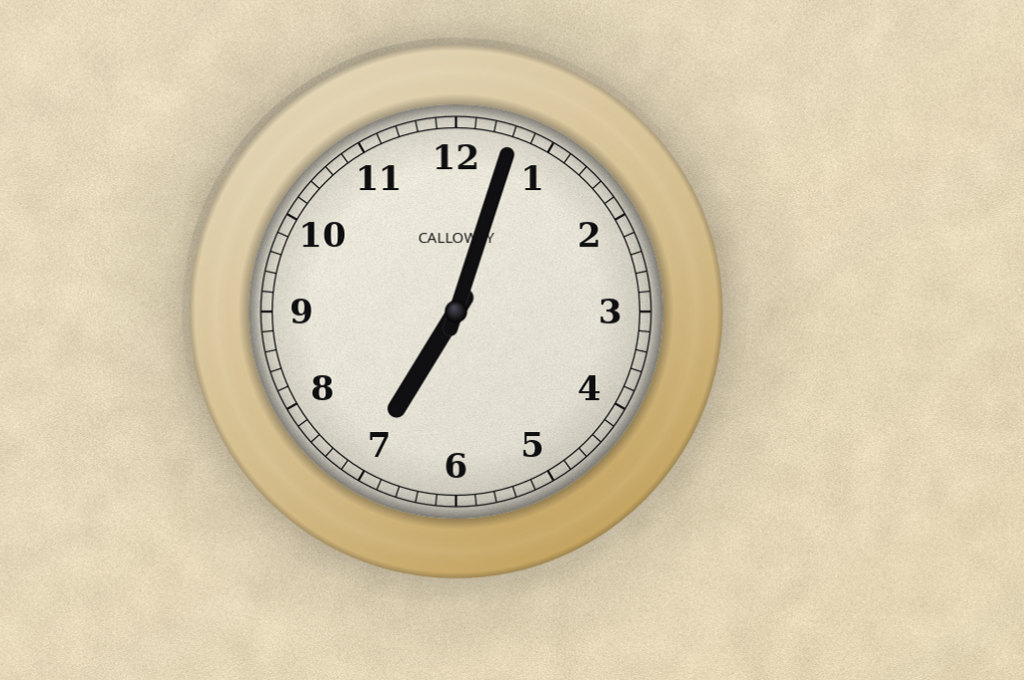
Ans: h=7 m=3
